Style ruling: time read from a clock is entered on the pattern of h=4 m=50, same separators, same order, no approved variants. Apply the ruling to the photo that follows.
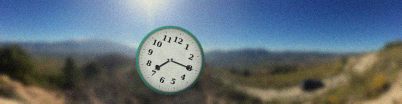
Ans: h=7 m=15
